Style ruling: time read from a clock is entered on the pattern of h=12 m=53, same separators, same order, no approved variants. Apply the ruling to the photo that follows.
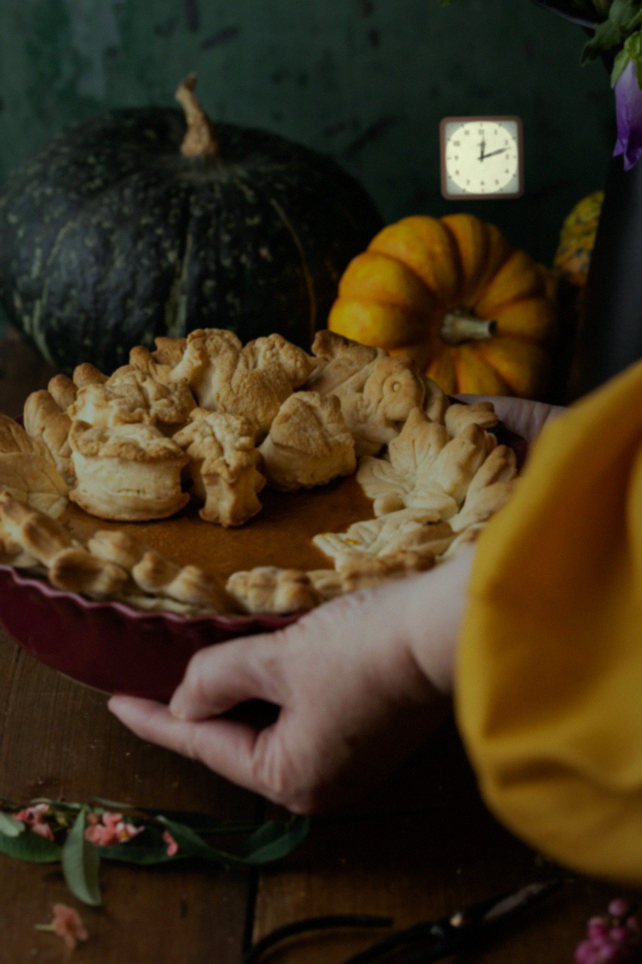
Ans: h=12 m=12
